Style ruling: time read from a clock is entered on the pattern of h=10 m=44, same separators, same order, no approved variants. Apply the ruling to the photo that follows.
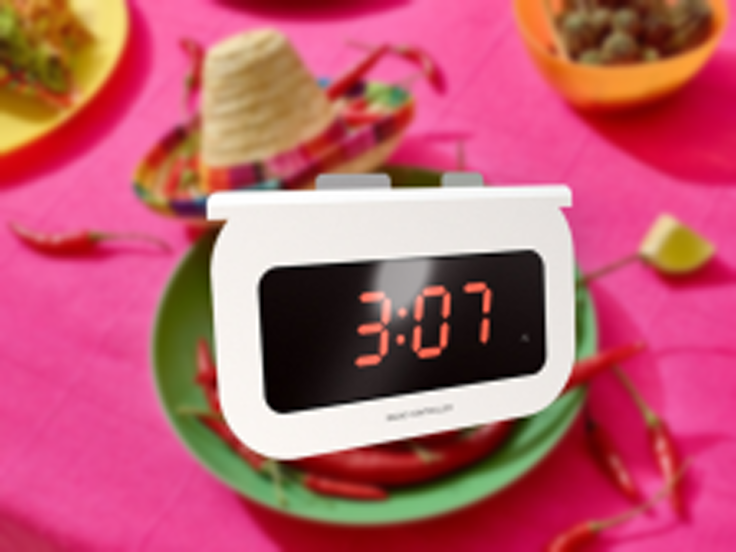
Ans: h=3 m=7
